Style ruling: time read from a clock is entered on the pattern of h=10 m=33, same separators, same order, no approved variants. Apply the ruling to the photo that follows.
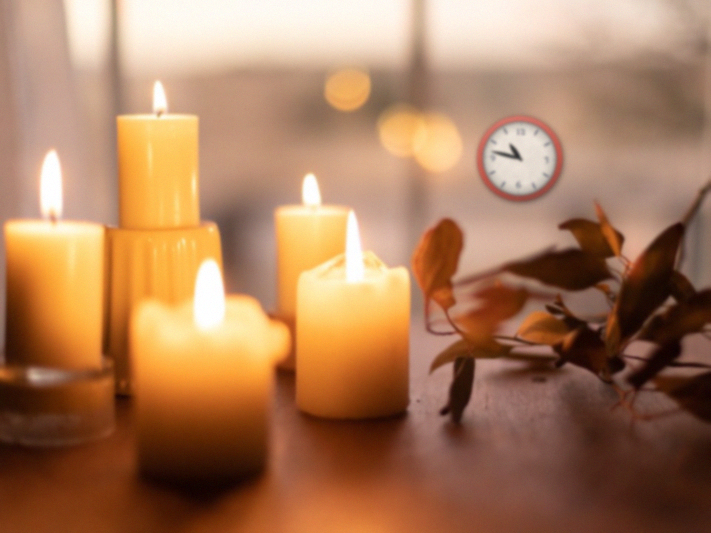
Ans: h=10 m=47
